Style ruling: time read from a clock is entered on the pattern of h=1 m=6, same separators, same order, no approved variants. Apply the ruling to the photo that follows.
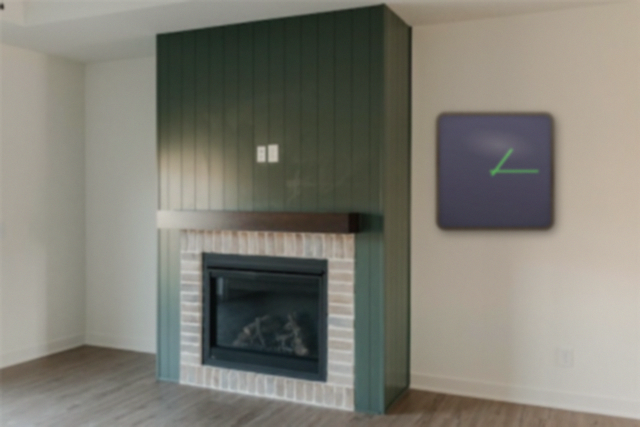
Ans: h=1 m=15
